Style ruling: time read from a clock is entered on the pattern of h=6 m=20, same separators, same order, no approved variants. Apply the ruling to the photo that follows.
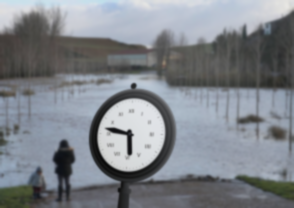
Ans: h=5 m=47
